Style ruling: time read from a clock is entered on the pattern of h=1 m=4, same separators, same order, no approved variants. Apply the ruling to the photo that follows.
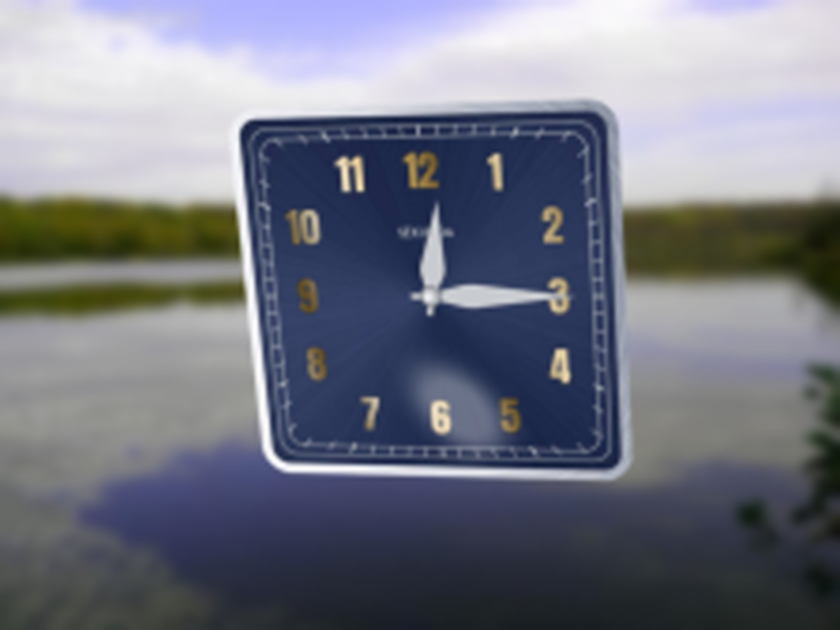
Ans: h=12 m=15
